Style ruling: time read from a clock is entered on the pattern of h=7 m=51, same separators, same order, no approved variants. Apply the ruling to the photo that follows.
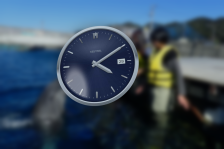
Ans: h=4 m=10
